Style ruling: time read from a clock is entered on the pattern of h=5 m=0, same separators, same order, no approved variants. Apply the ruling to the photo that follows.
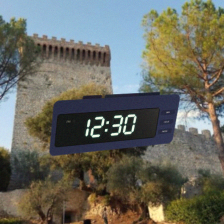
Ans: h=12 m=30
